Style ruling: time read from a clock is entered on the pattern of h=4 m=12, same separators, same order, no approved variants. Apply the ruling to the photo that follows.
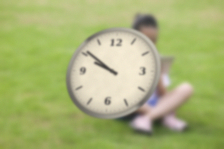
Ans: h=9 m=51
